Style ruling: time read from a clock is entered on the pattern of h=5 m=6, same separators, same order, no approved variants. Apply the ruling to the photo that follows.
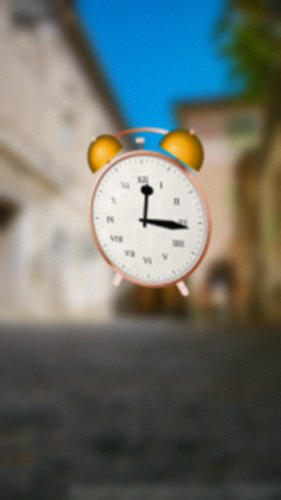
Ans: h=12 m=16
